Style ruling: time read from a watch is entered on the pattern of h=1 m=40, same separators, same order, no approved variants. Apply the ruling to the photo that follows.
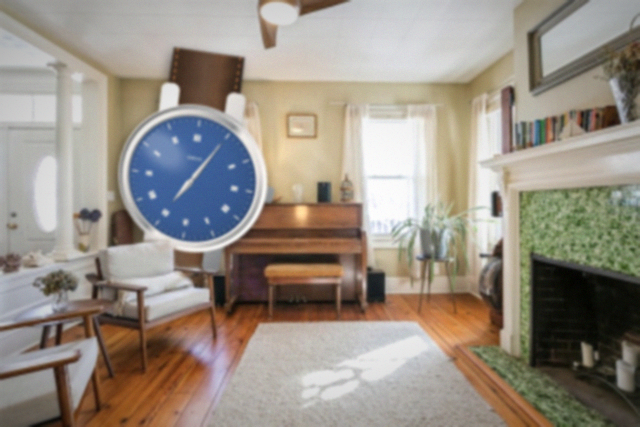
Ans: h=7 m=5
